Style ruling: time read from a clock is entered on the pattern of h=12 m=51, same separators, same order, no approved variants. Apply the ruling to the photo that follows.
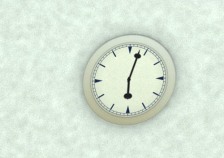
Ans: h=6 m=3
